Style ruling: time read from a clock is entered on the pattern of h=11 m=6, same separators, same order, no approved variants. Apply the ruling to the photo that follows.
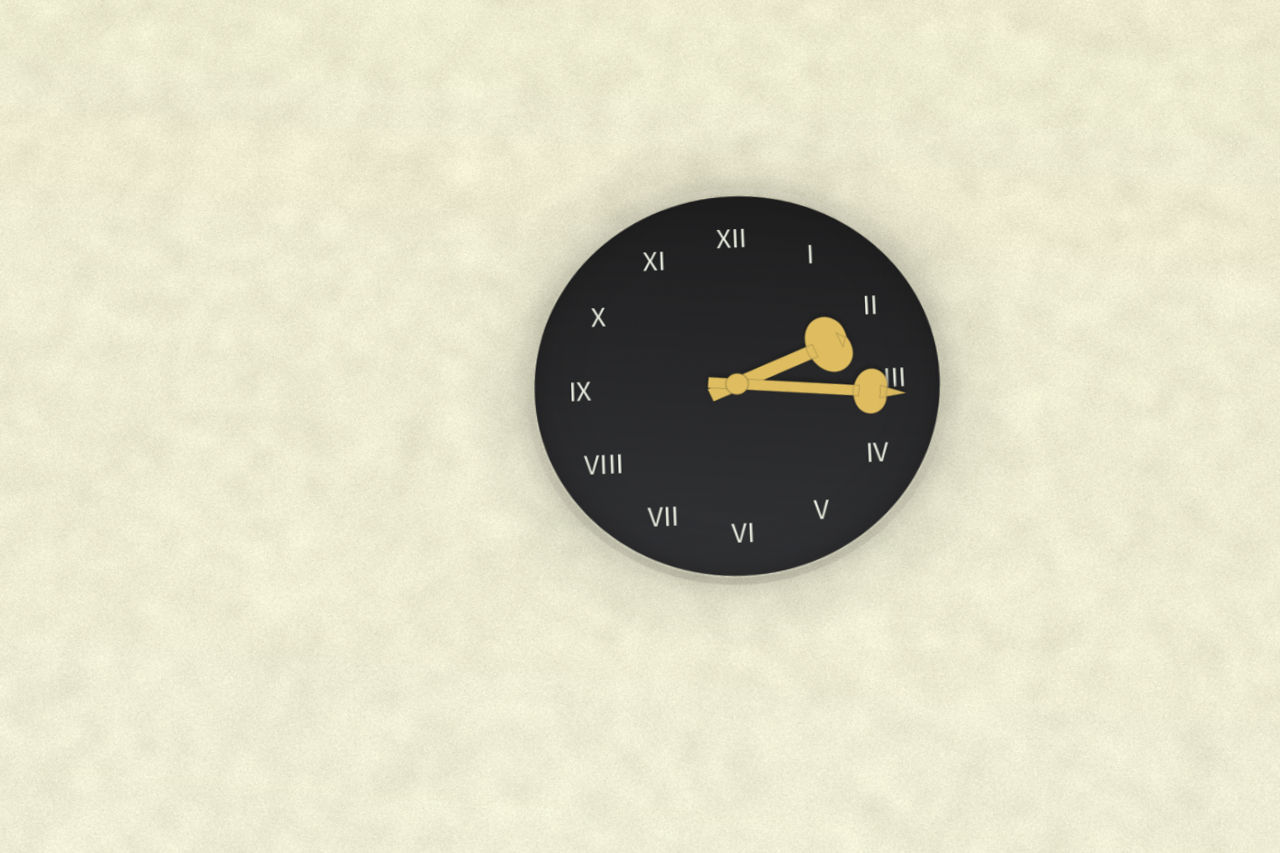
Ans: h=2 m=16
